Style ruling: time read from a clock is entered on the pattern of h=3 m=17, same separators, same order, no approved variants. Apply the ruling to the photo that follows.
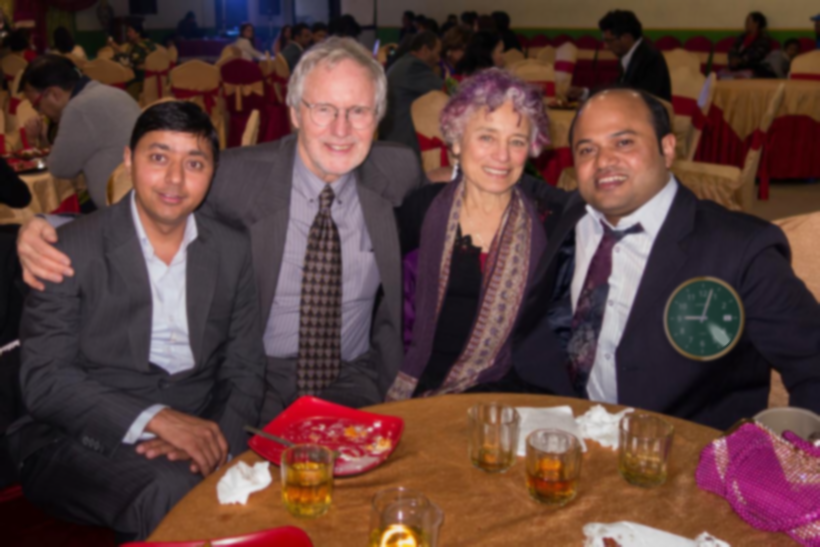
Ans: h=9 m=3
